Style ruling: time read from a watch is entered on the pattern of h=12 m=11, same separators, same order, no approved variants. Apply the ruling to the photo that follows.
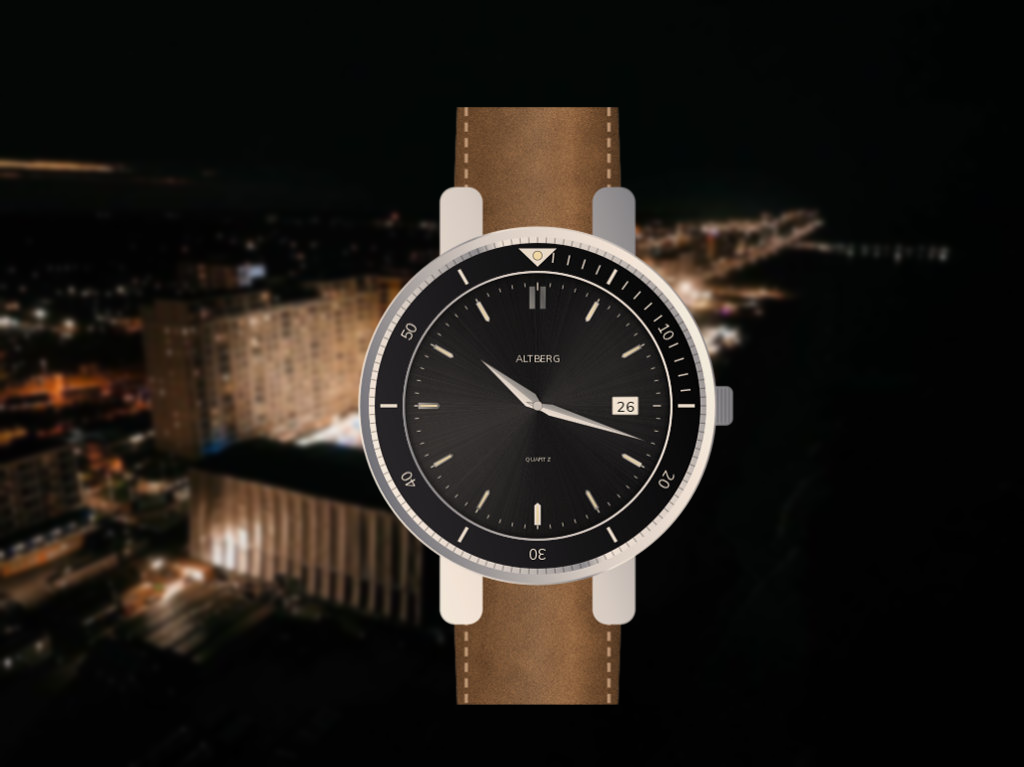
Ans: h=10 m=18
